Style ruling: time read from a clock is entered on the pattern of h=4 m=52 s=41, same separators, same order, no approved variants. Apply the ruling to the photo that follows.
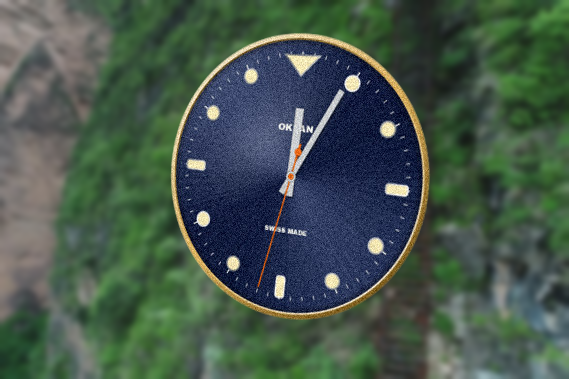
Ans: h=12 m=4 s=32
